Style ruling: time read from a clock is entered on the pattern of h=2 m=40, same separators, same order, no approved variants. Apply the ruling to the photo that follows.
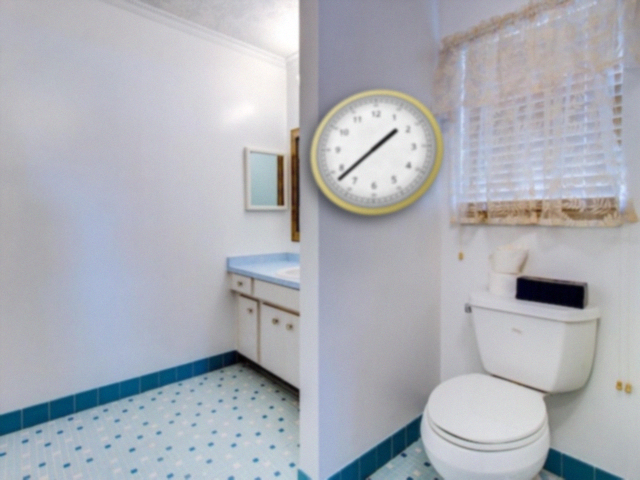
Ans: h=1 m=38
